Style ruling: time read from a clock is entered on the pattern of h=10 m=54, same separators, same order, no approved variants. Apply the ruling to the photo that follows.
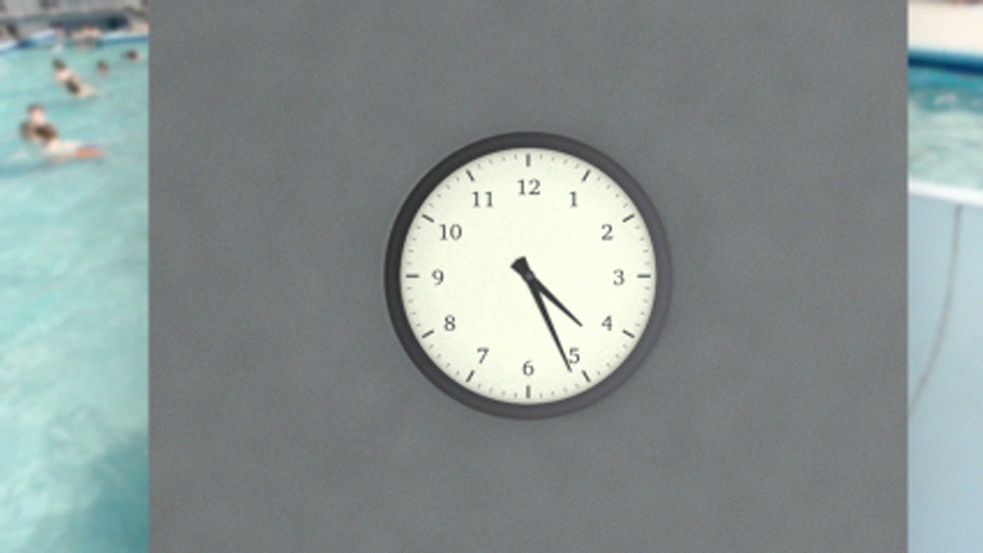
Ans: h=4 m=26
